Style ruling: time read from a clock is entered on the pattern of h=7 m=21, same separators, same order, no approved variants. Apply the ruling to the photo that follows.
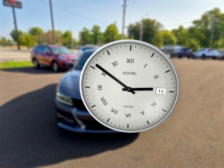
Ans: h=2 m=51
